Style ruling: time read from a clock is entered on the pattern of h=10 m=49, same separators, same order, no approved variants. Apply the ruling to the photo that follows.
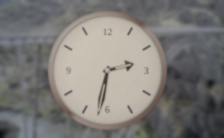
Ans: h=2 m=32
